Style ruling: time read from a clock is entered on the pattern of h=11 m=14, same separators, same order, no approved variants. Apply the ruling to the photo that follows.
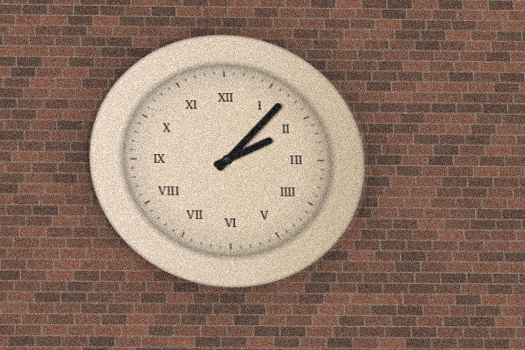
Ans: h=2 m=7
